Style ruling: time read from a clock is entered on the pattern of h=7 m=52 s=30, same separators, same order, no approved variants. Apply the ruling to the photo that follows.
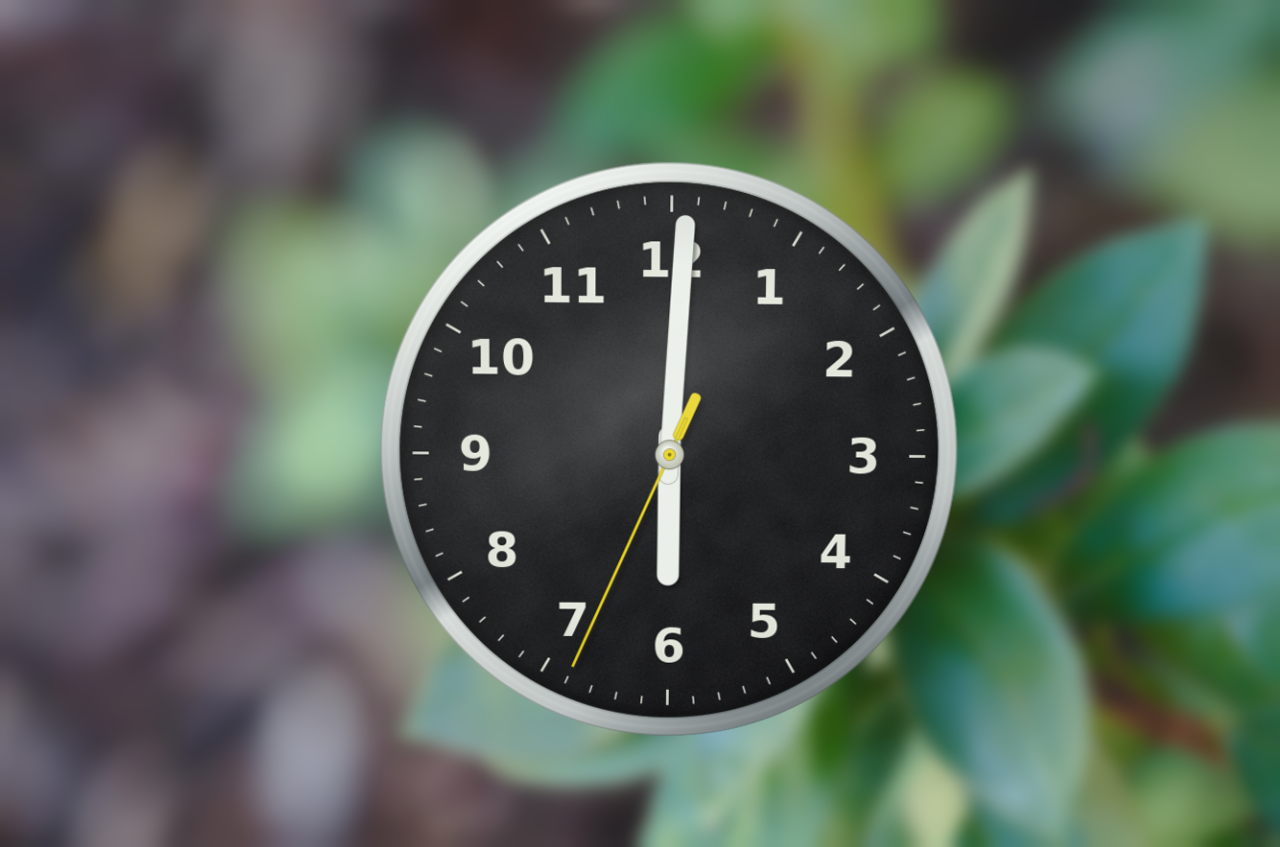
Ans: h=6 m=0 s=34
